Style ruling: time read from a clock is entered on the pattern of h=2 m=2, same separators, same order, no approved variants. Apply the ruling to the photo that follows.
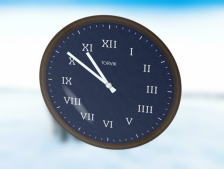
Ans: h=10 m=51
